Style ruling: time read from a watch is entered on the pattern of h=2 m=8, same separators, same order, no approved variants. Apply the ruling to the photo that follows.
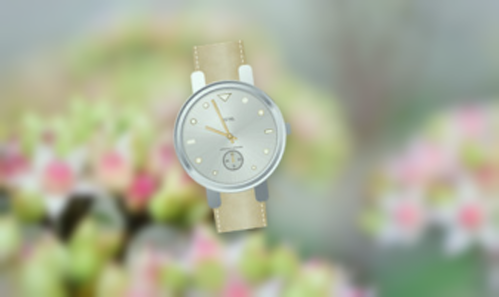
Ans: h=9 m=57
